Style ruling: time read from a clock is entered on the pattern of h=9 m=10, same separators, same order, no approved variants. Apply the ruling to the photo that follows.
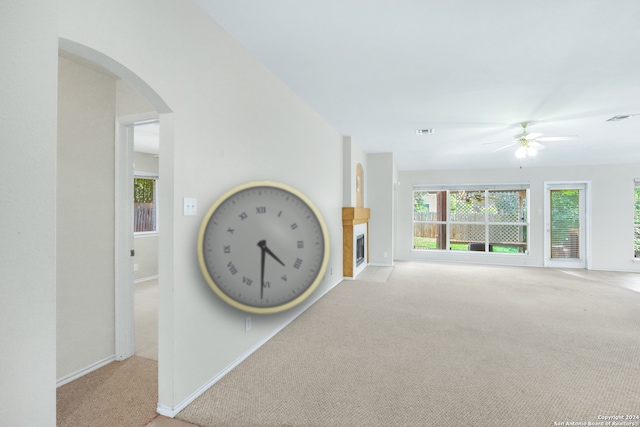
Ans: h=4 m=31
